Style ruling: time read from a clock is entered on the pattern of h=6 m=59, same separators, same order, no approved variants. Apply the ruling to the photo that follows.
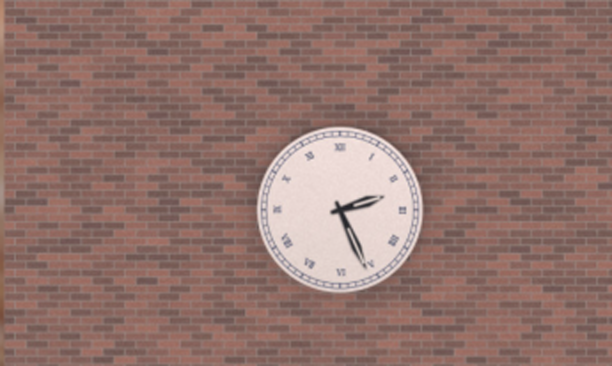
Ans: h=2 m=26
